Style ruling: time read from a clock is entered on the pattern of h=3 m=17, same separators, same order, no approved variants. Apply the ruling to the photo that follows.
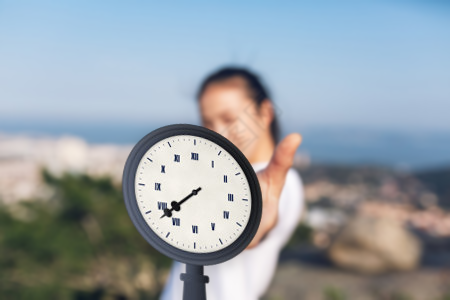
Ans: h=7 m=38
